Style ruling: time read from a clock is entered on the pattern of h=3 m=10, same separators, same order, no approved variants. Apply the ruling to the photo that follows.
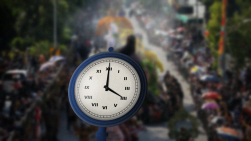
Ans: h=4 m=0
